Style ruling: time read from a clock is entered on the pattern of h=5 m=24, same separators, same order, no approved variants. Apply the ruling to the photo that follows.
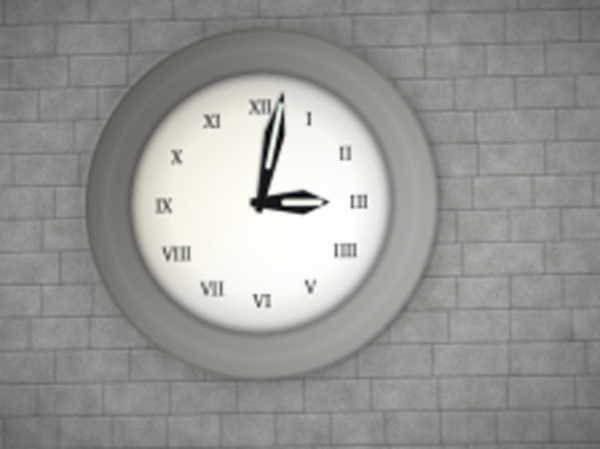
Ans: h=3 m=2
